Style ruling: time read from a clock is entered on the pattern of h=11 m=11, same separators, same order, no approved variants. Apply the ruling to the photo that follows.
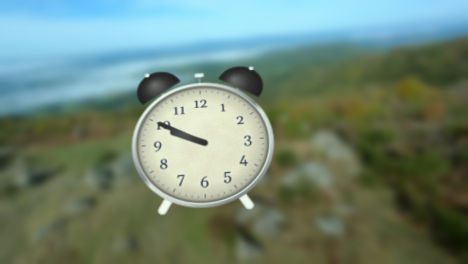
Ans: h=9 m=50
